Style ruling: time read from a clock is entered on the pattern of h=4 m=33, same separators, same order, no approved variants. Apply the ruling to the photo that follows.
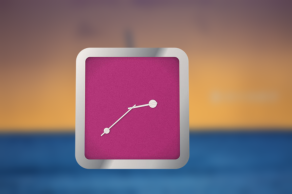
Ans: h=2 m=38
